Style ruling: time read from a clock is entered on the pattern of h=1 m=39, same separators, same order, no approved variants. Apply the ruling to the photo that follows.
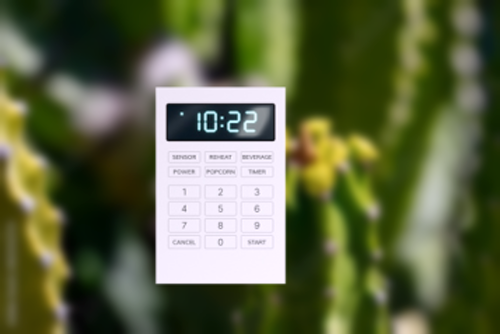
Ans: h=10 m=22
